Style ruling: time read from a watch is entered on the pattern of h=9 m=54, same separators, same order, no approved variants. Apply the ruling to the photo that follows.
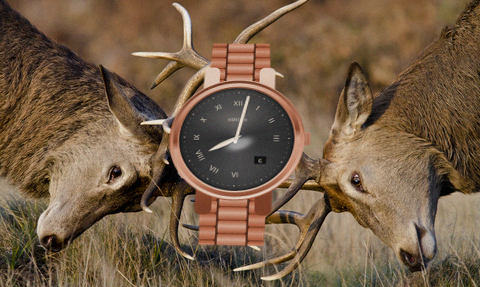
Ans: h=8 m=2
